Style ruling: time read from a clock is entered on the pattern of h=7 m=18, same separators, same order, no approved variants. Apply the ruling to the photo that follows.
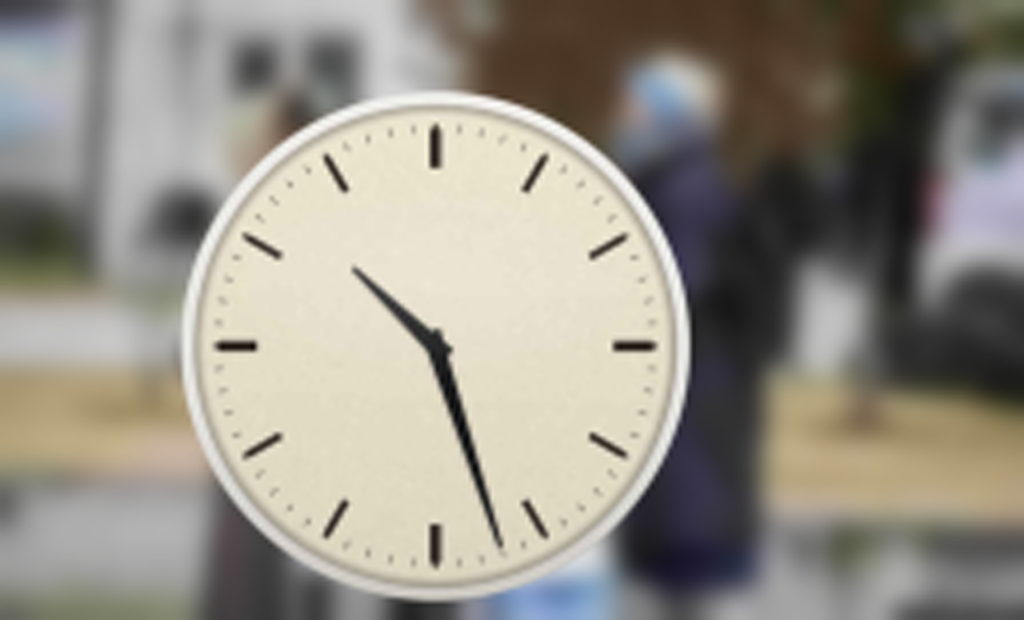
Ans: h=10 m=27
